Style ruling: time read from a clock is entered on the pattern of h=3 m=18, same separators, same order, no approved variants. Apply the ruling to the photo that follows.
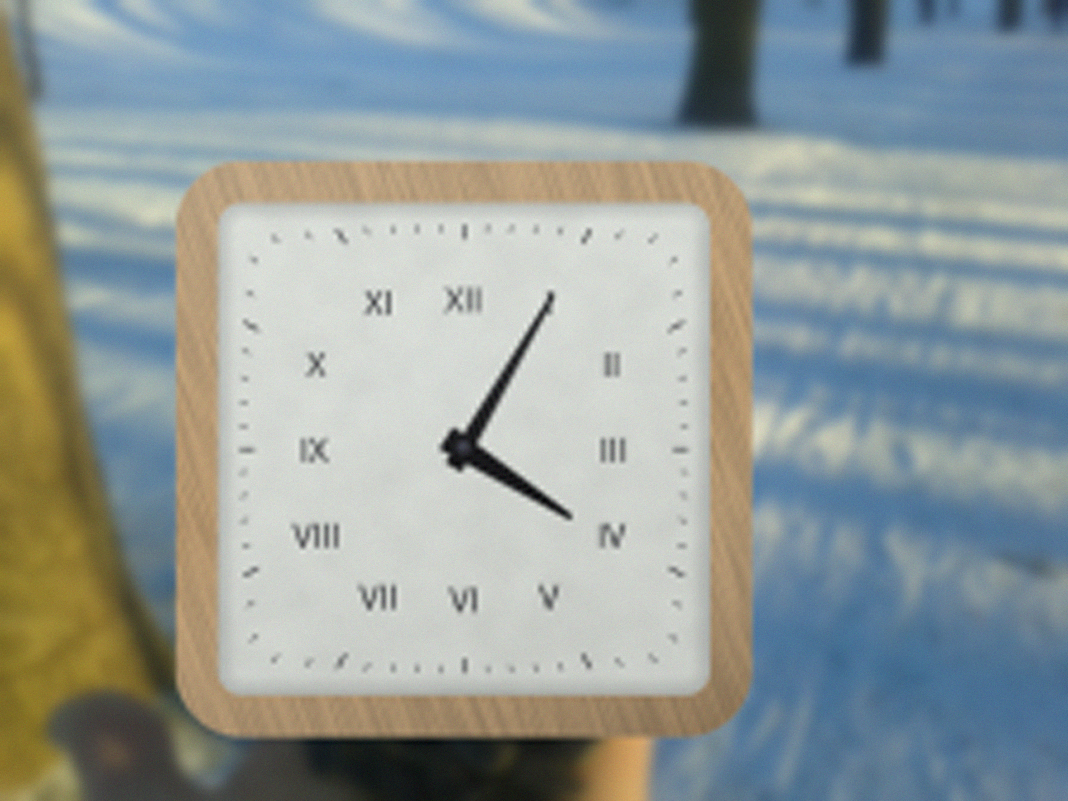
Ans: h=4 m=5
